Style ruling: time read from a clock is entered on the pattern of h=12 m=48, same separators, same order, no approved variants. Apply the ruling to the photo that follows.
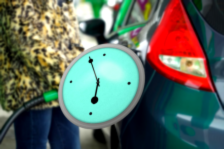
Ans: h=5 m=55
